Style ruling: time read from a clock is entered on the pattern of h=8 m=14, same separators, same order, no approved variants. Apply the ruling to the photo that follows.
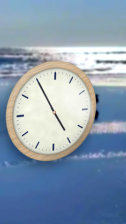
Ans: h=4 m=55
